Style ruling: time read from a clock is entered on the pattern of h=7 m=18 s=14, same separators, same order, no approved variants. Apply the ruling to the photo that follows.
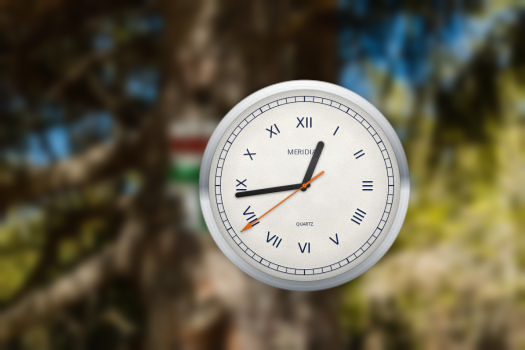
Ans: h=12 m=43 s=39
